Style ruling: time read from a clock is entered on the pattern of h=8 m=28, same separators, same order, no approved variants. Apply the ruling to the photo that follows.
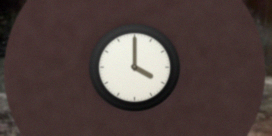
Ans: h=4 m=0
